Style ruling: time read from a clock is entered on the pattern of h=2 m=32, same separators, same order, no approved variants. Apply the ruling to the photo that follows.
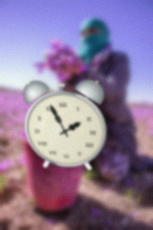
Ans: h=1 m=56
